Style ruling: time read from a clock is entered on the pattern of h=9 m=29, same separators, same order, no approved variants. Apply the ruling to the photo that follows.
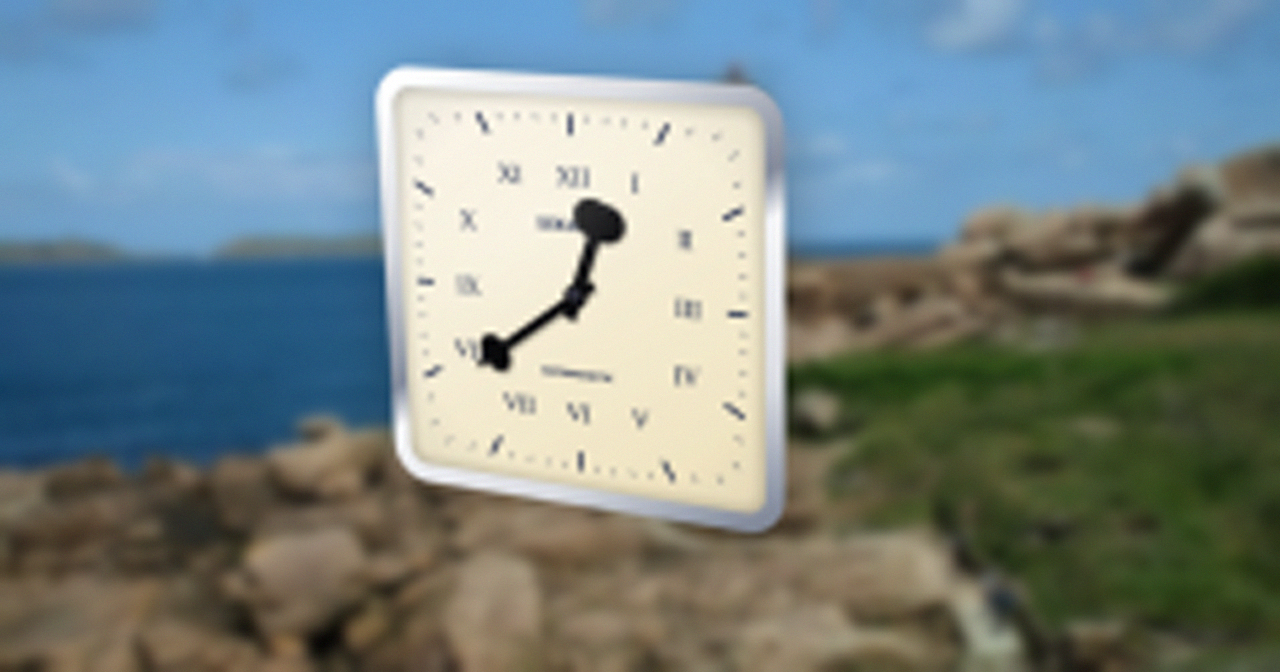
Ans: h=12 m=39
